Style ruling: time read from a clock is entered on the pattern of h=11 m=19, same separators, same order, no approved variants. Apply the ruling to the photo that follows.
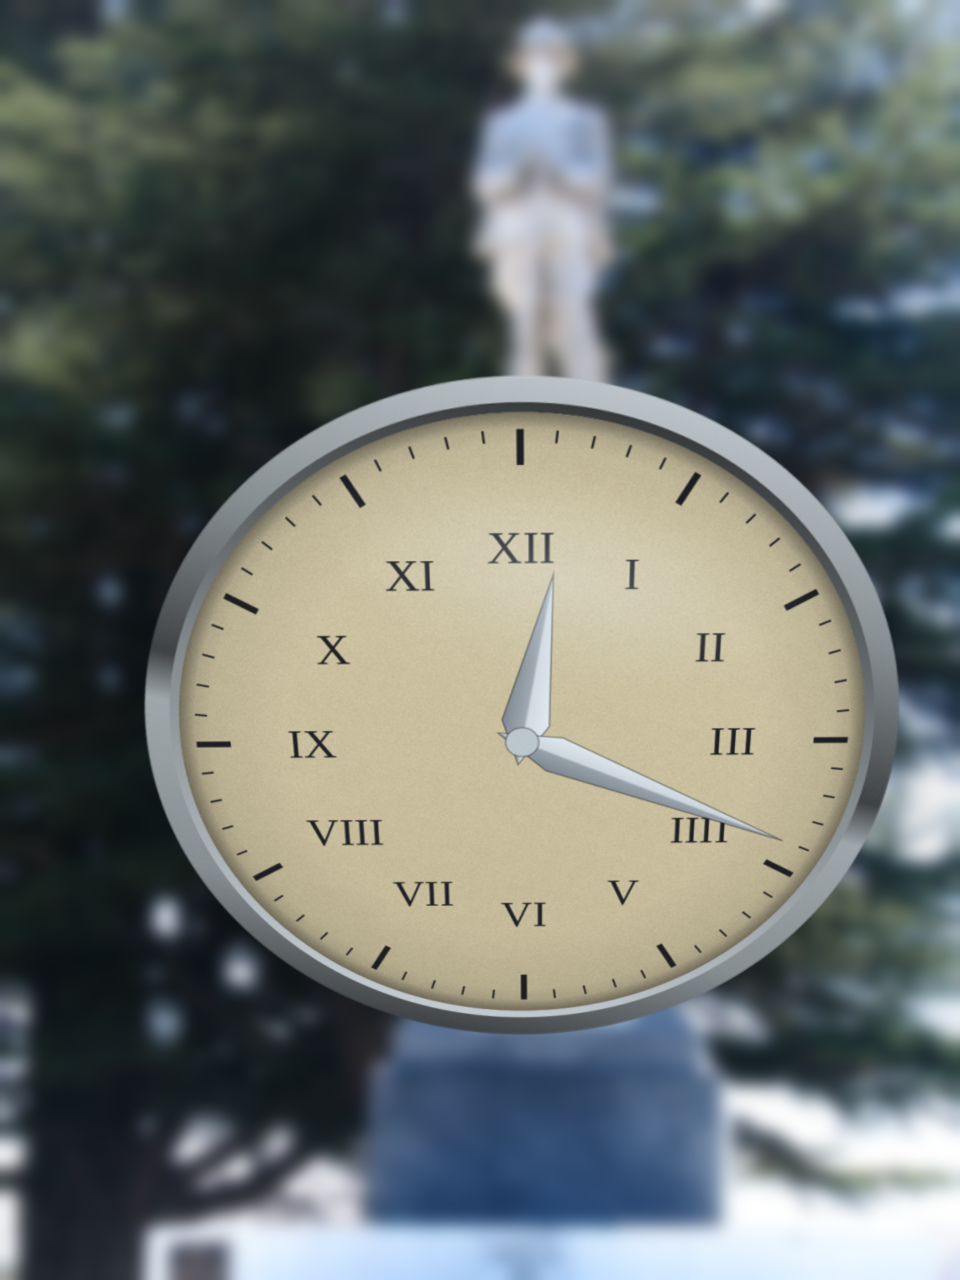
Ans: h=12 m=19
